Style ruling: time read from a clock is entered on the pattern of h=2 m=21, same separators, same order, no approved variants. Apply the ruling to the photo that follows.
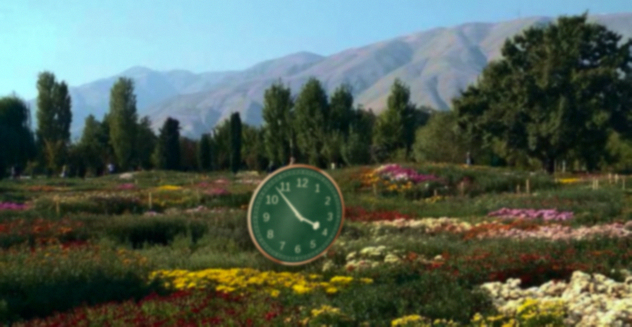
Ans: h=3 m=53
